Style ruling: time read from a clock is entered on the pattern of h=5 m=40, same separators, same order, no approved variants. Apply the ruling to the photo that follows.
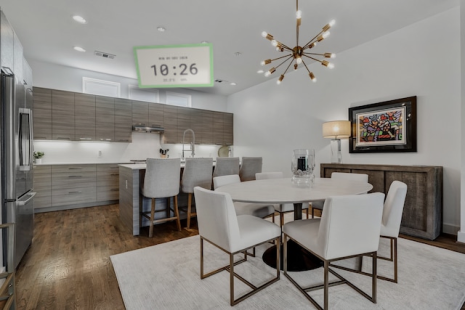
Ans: h=10 m=26
